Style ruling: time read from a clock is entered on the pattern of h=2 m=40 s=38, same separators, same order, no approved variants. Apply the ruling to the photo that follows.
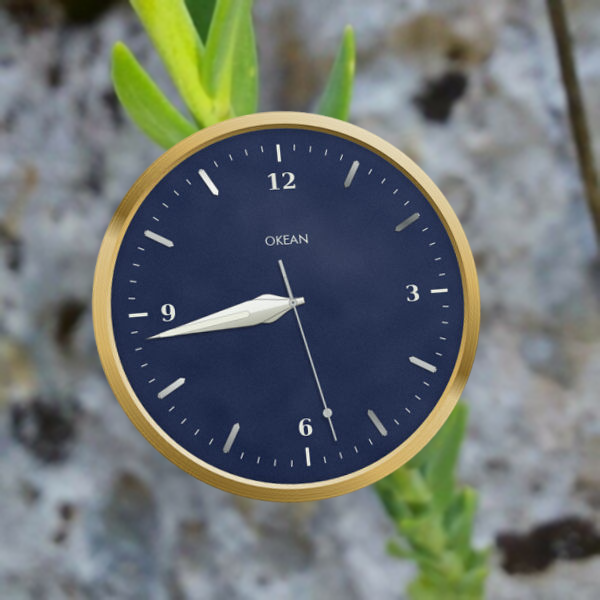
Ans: h=8 m=43 s=28
